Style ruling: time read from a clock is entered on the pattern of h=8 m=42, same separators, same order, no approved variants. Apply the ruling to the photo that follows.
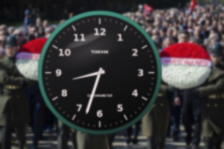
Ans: h=8 m=33
